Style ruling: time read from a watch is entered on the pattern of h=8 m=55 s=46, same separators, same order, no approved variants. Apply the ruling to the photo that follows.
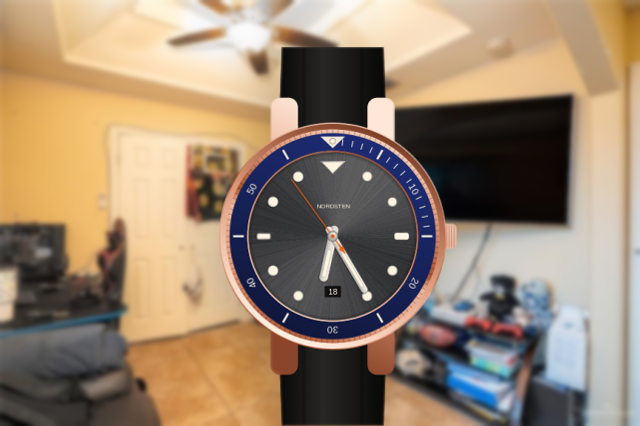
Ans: h=6 m=24 s=54
